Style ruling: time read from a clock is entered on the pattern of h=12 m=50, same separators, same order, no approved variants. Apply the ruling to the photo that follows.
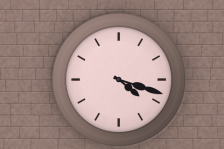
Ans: h=4 m=18
